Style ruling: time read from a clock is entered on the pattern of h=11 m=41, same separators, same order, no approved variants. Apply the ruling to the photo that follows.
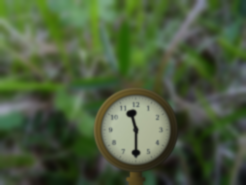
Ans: h=11 m=30
